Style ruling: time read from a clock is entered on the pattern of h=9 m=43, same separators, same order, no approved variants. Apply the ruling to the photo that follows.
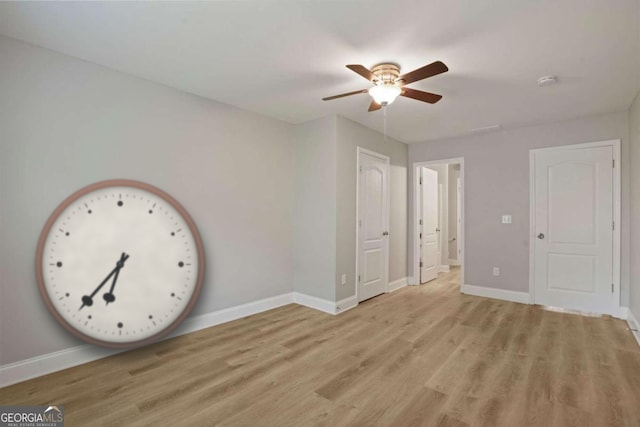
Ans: h=6 m=37
